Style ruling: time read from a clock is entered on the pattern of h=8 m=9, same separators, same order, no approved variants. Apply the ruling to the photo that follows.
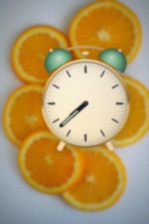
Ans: h=7 m=38
